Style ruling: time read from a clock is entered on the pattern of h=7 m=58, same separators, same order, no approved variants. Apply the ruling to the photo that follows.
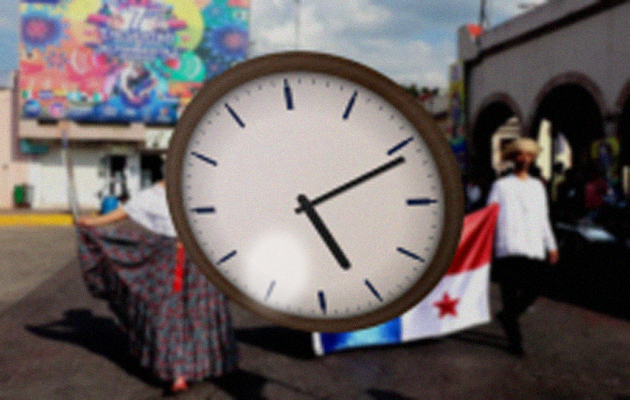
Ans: h=5 m=11
